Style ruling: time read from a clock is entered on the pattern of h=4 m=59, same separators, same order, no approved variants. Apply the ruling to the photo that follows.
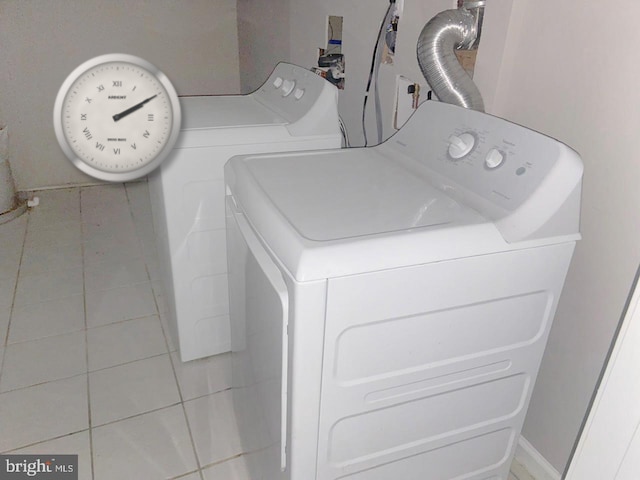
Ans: h=2 m=10
